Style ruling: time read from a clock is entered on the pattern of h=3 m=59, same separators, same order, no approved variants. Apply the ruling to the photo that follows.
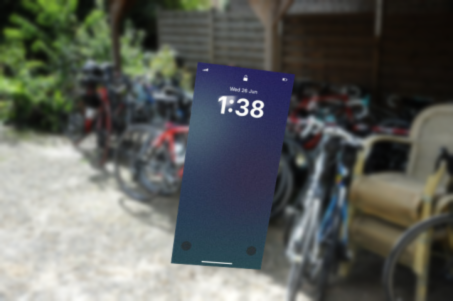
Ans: h=1 m=38
